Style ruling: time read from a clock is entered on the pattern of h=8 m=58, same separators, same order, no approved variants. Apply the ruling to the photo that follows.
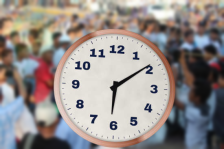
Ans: h=6 m=9
